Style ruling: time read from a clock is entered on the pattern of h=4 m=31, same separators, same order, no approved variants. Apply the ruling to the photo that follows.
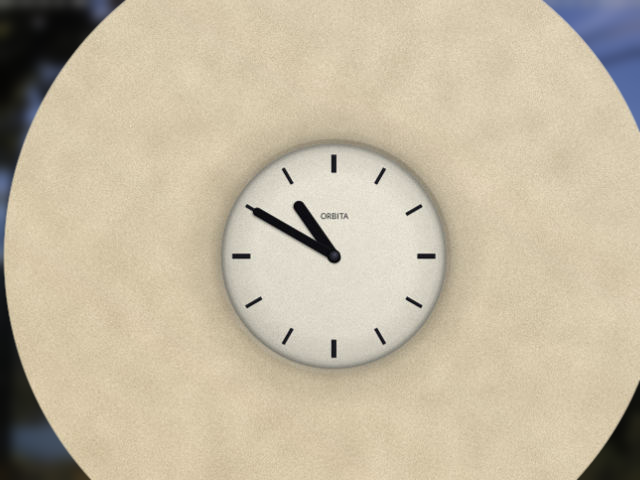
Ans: h=10 m=50
